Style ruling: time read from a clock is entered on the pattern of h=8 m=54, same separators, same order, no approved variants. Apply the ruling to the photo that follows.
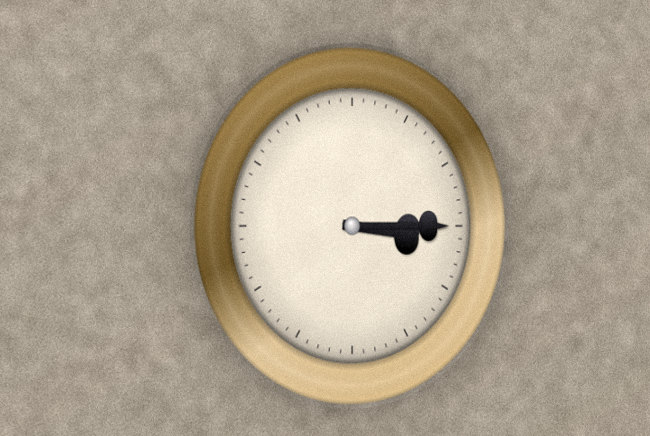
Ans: h=3 m=15
